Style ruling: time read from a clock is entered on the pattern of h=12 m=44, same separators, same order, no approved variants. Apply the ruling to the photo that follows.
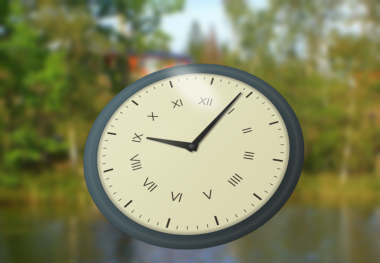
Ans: h=9 m=4
